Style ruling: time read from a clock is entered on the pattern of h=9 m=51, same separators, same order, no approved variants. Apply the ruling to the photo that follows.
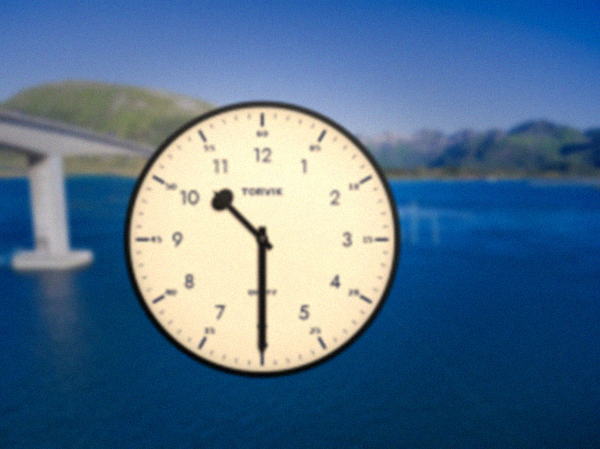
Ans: h=10 m=30
